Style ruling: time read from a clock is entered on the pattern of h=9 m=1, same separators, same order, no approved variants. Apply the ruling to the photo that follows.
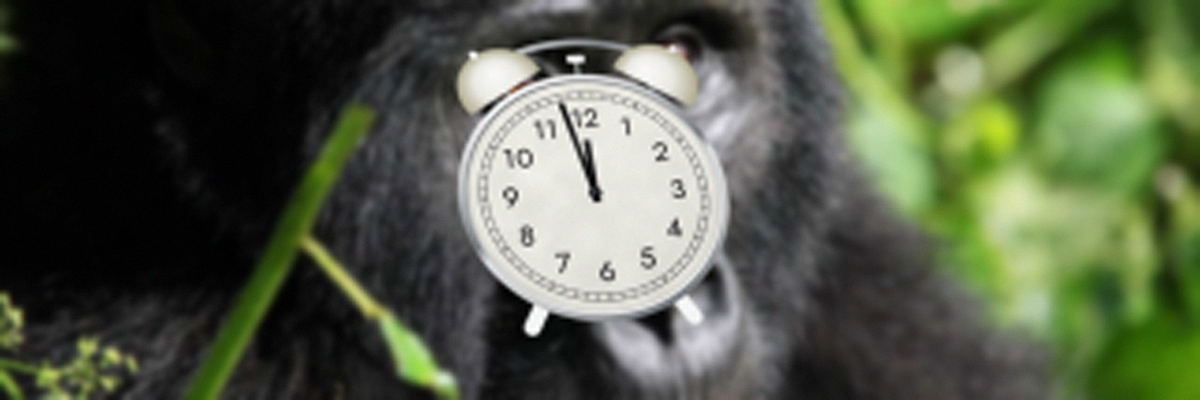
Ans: h=11 m=58
